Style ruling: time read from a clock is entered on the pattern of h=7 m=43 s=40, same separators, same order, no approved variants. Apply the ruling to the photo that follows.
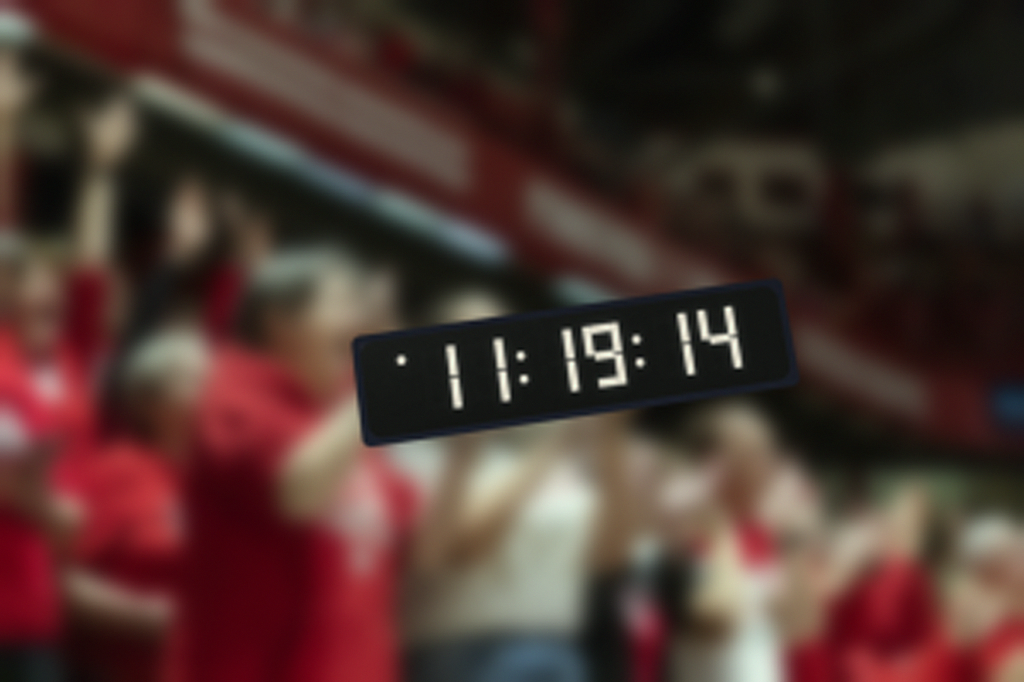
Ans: h=11 m=19 s=14
